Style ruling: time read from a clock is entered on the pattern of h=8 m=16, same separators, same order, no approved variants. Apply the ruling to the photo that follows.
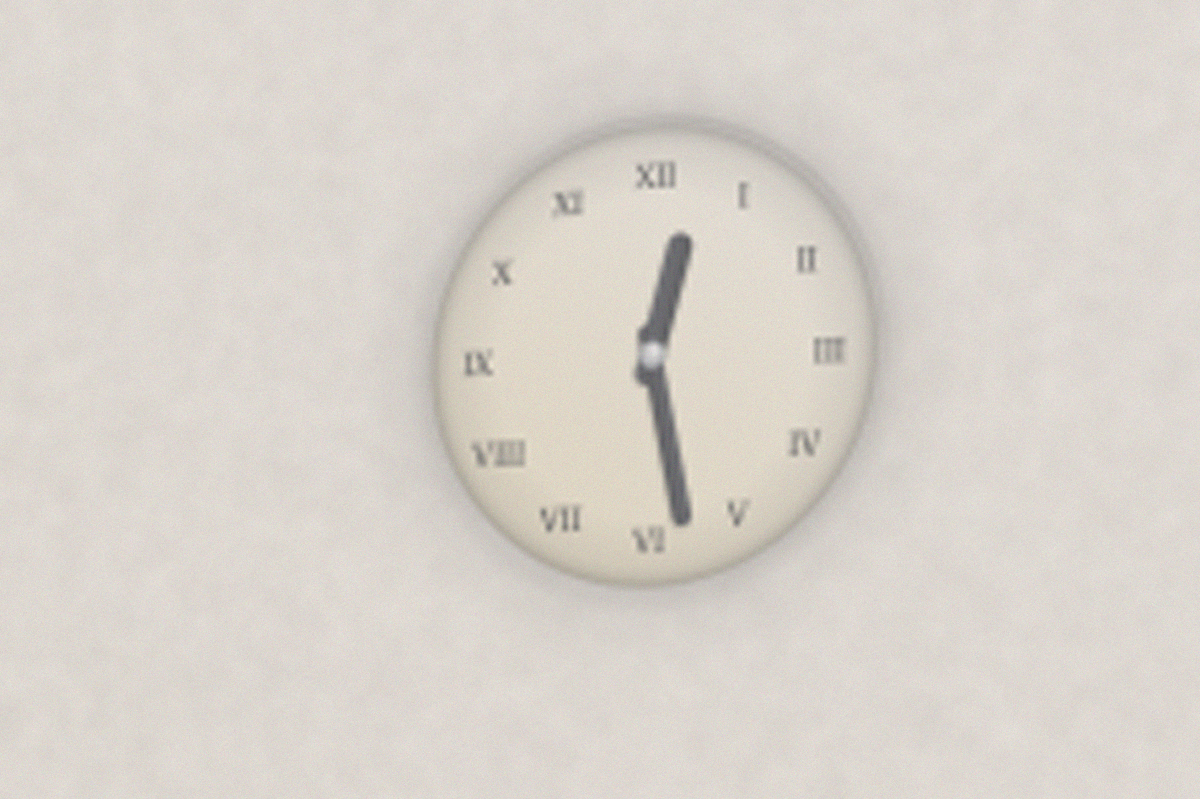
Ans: h=12 m=28
